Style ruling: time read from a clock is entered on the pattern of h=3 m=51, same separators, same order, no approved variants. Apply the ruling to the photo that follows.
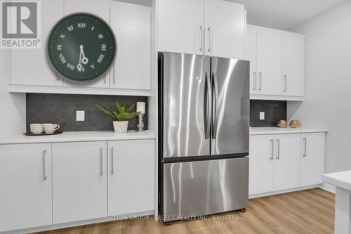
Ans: h=5 m=31
